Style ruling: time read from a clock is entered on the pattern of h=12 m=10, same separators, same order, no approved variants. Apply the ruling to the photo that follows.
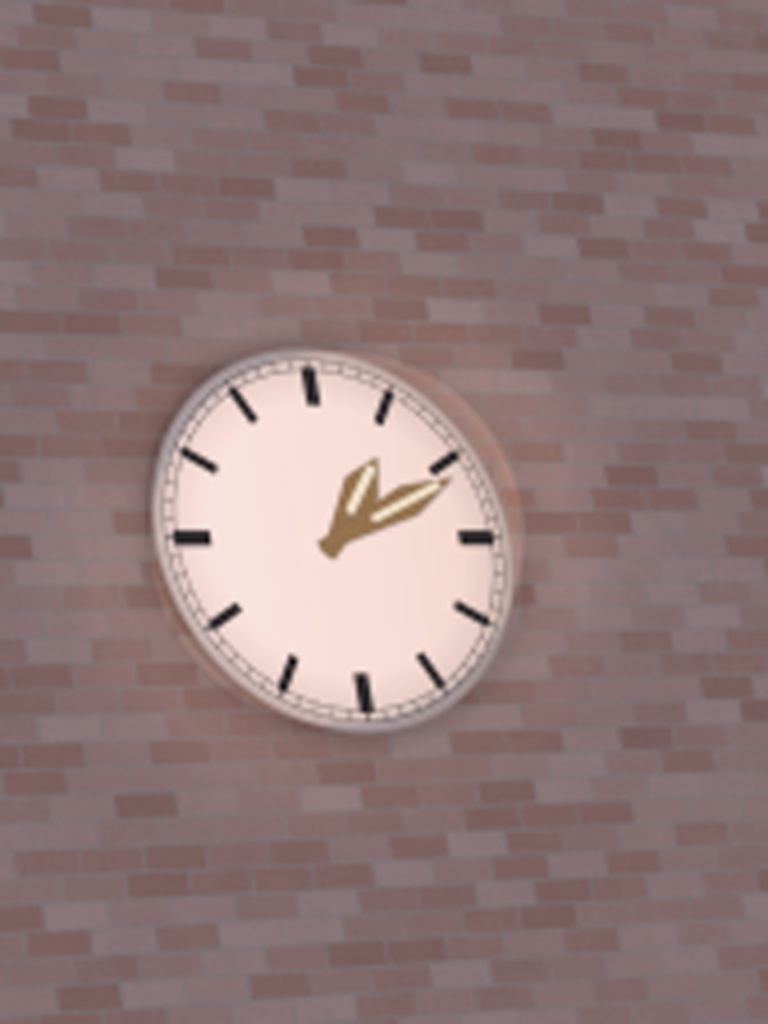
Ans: h=1 m=11
